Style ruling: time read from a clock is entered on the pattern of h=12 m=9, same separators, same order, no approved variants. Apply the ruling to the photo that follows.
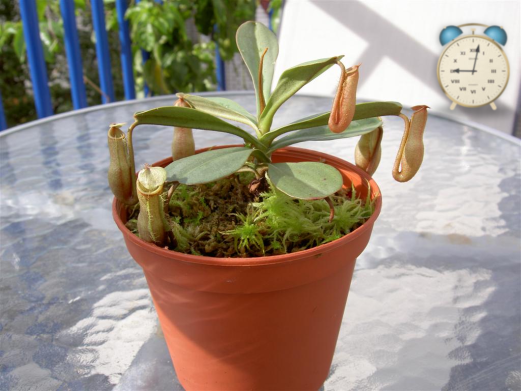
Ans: h=9 m=2
